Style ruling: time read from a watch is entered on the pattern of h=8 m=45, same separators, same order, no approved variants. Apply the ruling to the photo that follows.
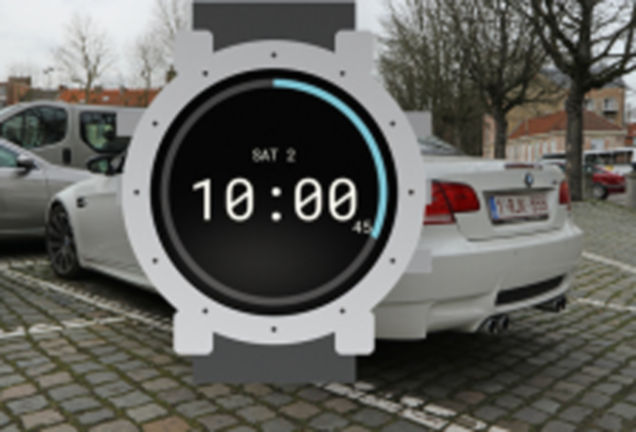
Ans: h=10 m=0
